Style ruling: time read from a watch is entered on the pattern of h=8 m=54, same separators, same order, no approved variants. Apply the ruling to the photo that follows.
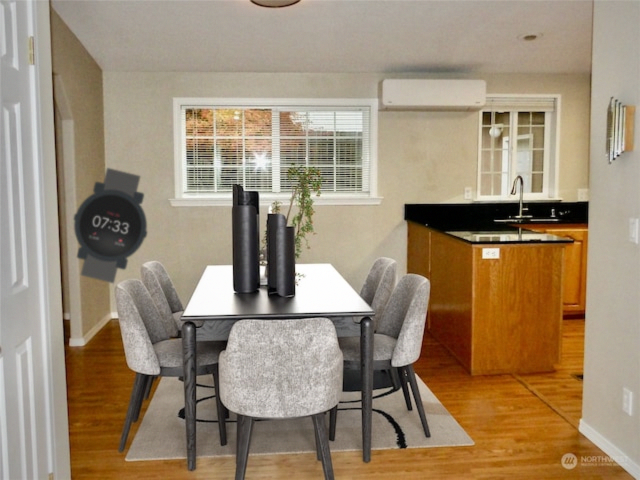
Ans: h=7 m=33
